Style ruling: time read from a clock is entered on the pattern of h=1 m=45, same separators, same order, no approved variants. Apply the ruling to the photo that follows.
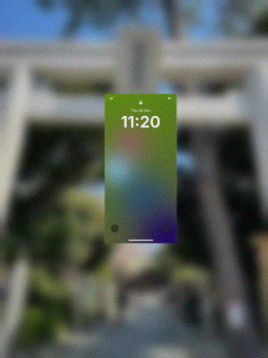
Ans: h=11 m=20
